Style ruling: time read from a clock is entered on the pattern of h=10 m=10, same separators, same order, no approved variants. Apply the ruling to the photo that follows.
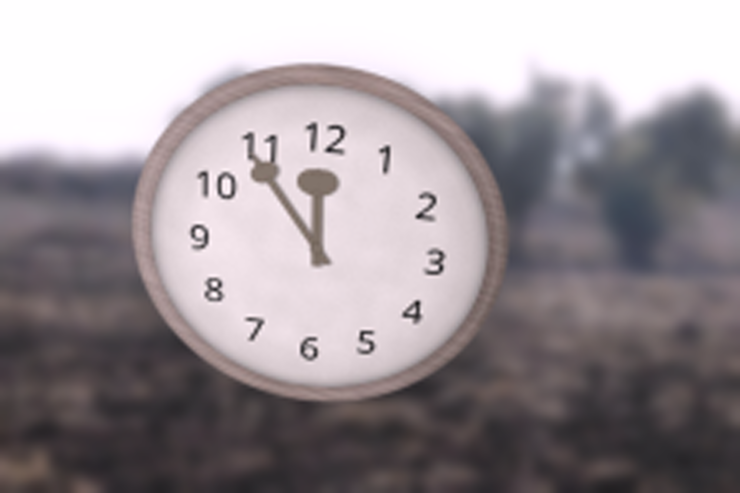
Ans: h=11 m=54
